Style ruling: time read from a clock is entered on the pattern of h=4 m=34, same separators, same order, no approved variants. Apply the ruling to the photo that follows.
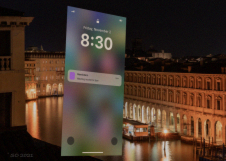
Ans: h=8 m=30
